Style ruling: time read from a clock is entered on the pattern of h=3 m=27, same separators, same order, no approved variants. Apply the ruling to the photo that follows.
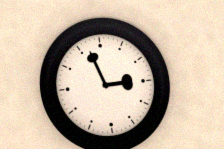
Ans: h=2 m=57
